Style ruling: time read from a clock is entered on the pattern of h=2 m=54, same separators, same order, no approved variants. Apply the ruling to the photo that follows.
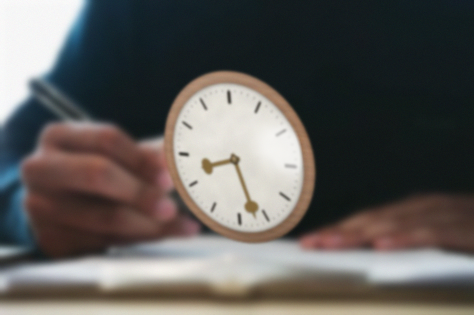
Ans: h=8 m=27
